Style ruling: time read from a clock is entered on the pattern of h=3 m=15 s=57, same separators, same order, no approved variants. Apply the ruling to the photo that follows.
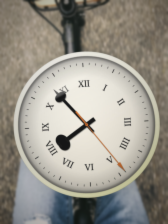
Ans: h=7 m=53 s=24
